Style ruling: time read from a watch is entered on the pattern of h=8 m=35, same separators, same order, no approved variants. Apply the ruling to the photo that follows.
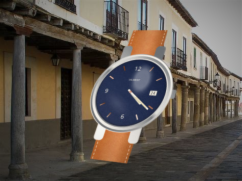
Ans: h=4 m=21
